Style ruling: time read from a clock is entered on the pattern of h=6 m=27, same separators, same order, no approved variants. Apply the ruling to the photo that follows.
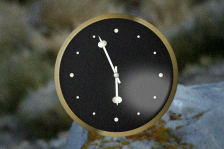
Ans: h=5 m=56
